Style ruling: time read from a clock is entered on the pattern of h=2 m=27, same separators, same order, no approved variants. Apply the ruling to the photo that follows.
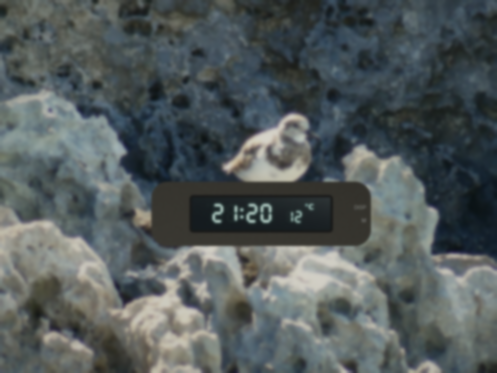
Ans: h=21 m=20
